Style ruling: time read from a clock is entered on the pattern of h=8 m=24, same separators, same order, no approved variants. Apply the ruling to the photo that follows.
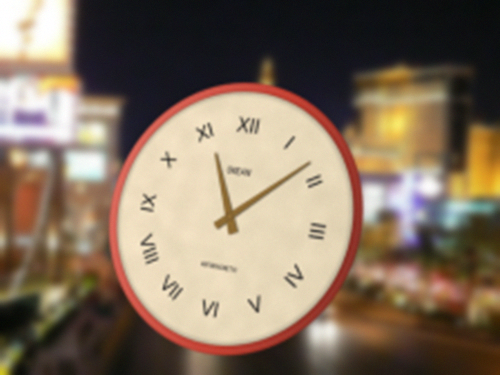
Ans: h=11 m=8
